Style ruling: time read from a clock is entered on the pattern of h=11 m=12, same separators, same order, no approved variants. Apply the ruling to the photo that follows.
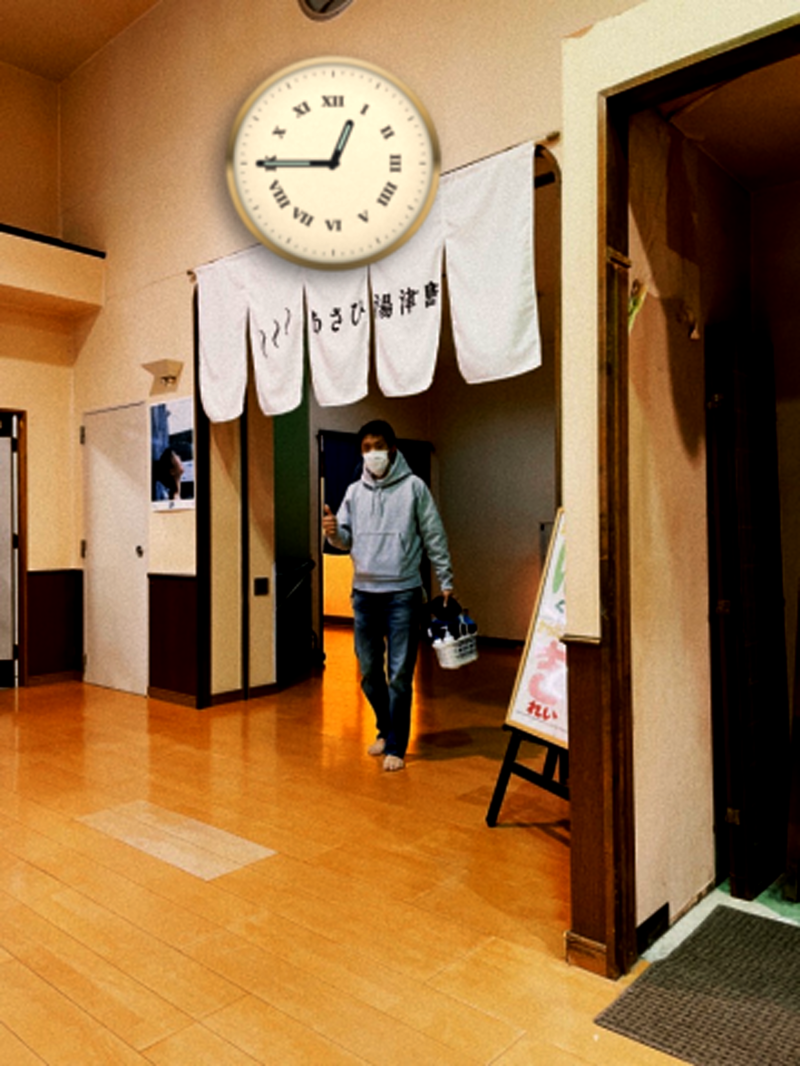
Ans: h=12 m=45
